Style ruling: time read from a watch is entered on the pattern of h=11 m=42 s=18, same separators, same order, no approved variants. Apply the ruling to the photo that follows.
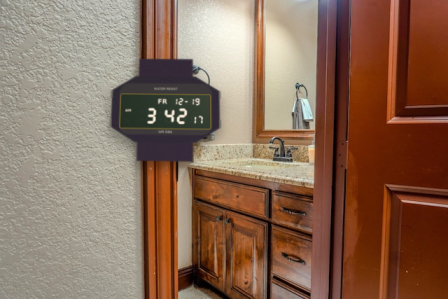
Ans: h=3 m=42 s=17
